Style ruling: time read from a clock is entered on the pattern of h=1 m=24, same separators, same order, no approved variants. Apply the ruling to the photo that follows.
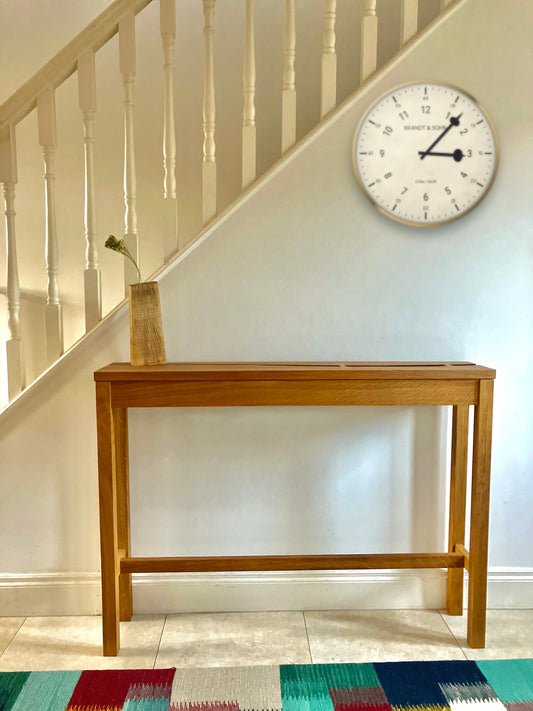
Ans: h=3 m=7
